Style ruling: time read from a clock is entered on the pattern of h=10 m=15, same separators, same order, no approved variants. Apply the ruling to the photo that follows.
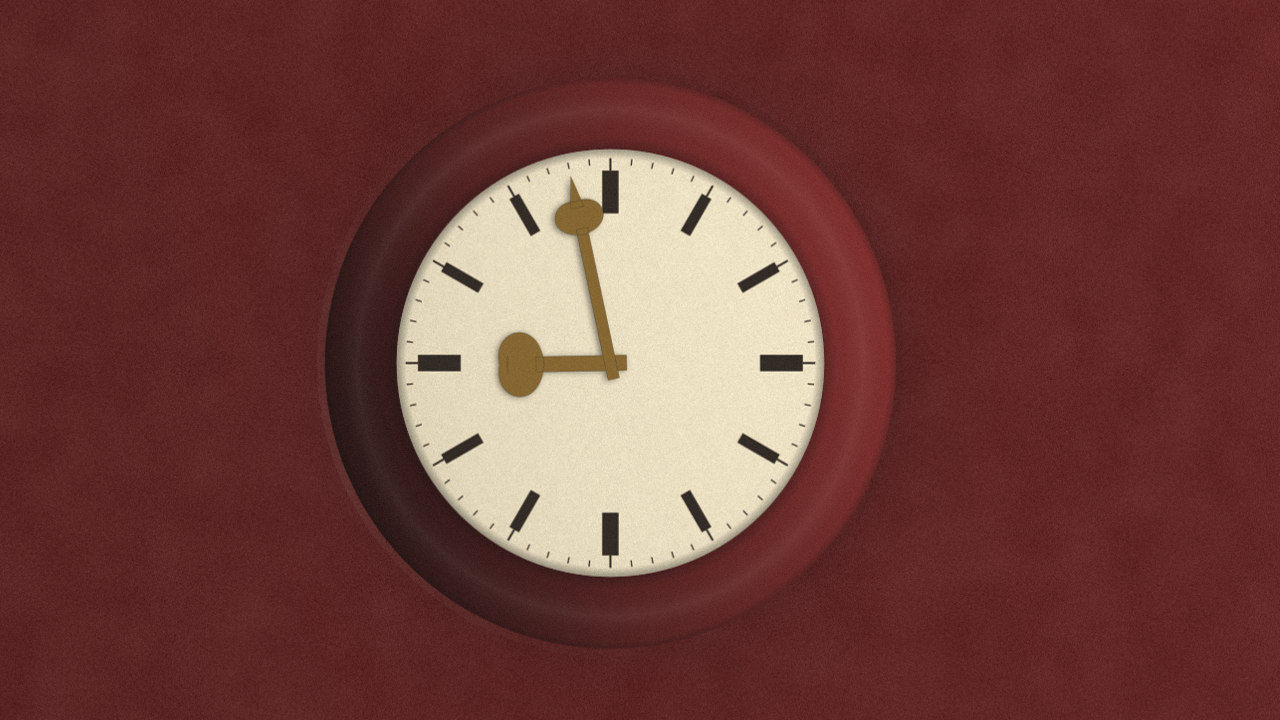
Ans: h=8 m=58
